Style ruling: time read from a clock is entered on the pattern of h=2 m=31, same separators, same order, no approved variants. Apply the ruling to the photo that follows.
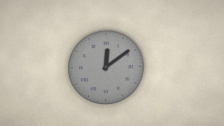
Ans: h=12 m=9
